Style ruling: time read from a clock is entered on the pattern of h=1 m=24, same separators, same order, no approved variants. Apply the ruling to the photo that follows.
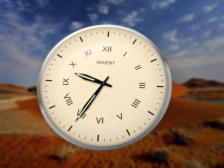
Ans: h=9 m=35
